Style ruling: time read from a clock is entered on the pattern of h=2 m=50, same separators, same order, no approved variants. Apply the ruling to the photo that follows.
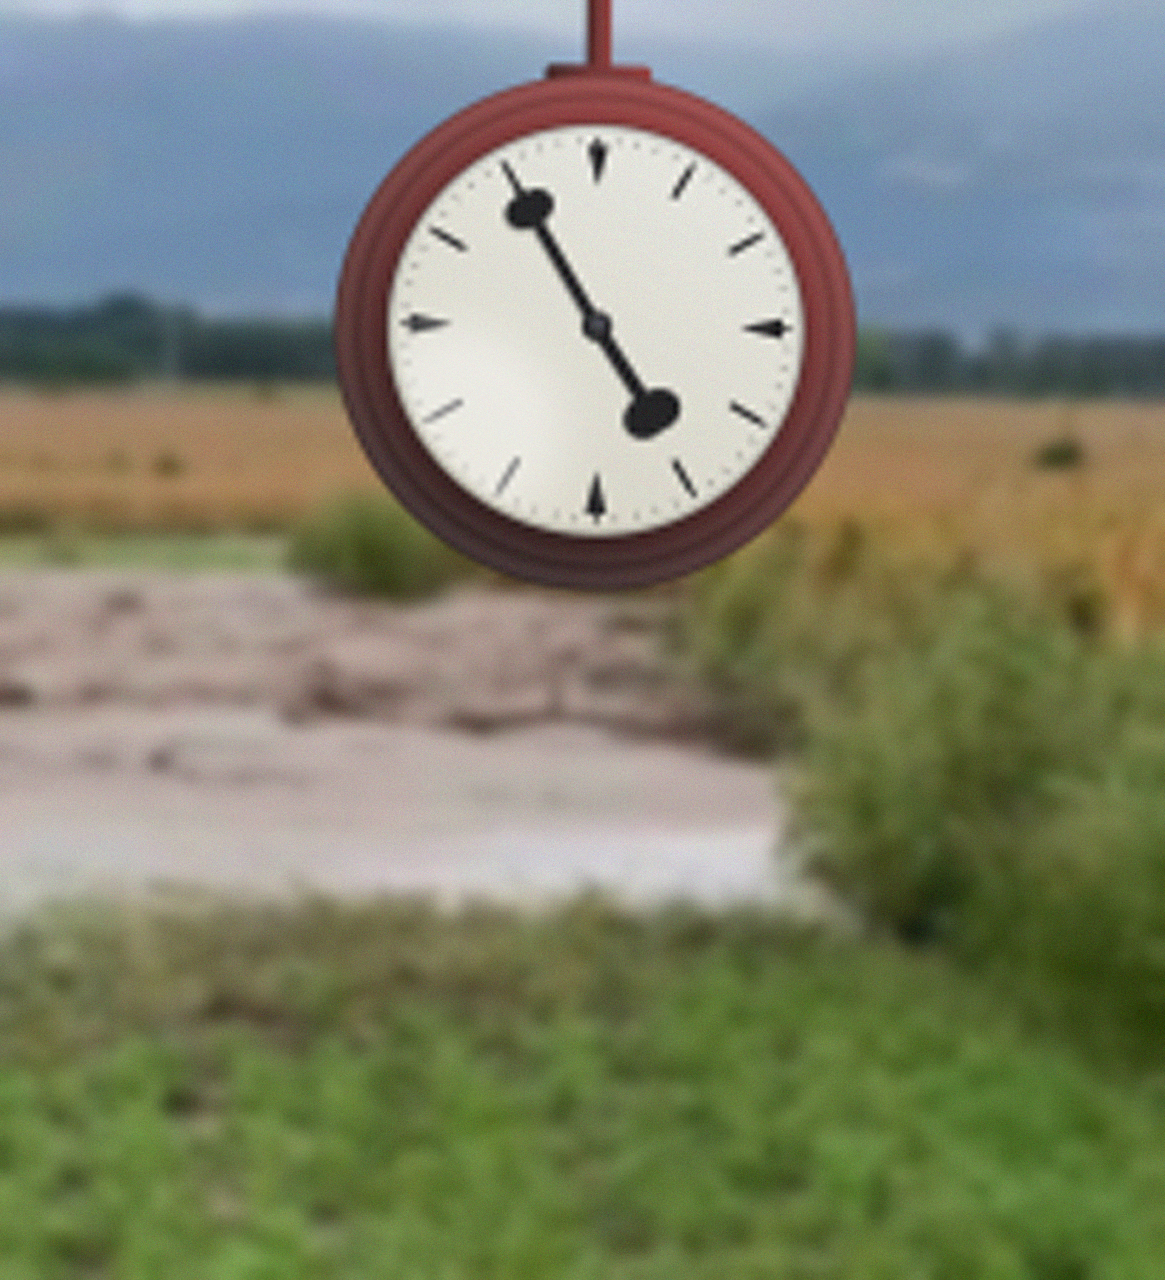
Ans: h=4 m=55
